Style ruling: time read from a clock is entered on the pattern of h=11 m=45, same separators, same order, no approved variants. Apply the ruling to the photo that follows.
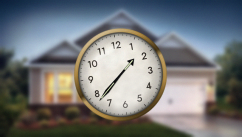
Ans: h=1 m=38
